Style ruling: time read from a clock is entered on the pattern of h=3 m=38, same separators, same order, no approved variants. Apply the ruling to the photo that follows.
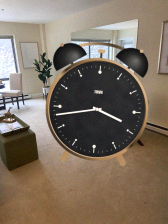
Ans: h=3 m=43
